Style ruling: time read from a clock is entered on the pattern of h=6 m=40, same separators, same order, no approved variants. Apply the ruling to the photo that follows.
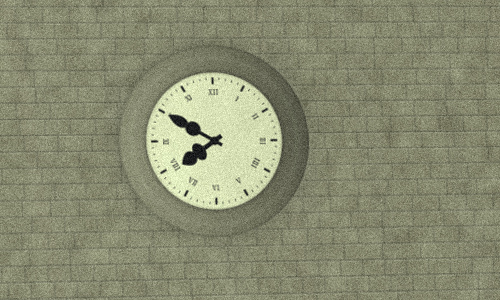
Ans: h=7 m=50
